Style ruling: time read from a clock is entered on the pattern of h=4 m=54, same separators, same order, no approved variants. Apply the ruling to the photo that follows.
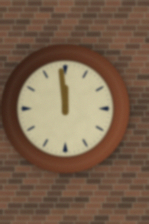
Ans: h=11 m=59
